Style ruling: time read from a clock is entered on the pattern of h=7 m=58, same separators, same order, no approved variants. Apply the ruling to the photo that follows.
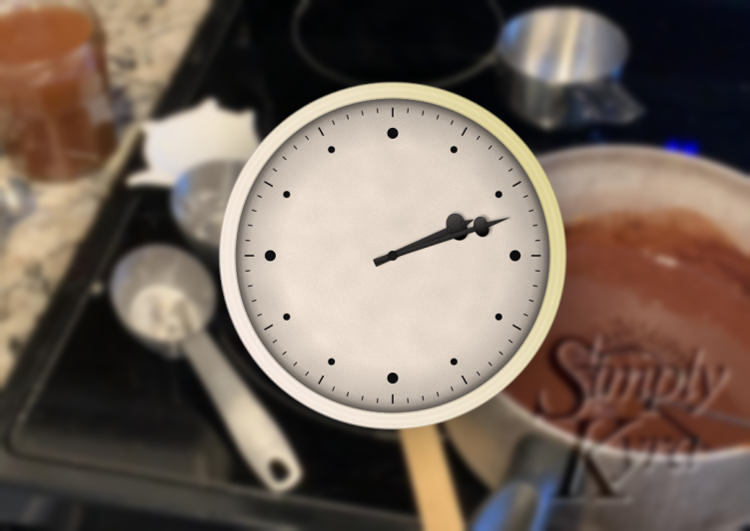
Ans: h=2 m=12
